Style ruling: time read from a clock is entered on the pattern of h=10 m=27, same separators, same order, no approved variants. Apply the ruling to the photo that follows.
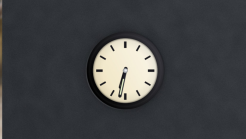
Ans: h=6 m=32
